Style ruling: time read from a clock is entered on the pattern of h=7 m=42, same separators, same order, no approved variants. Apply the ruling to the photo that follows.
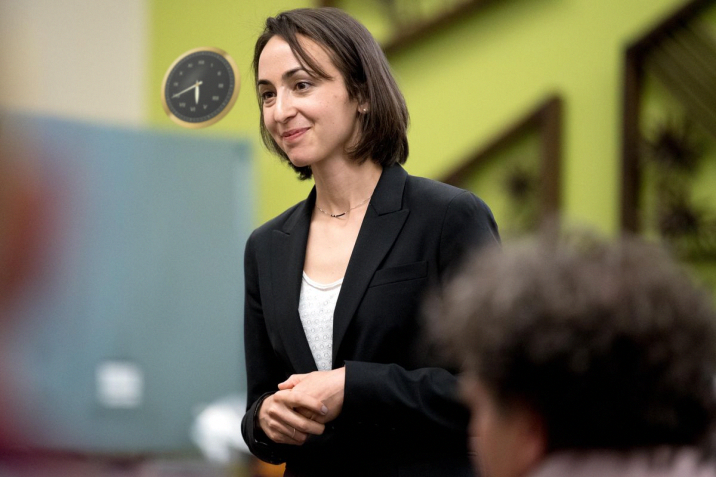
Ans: h=5 m=40
